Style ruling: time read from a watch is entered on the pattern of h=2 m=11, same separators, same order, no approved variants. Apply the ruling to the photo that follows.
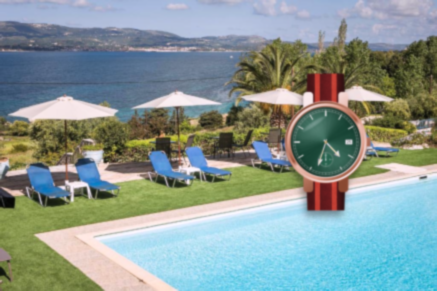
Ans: h=4 m=33
